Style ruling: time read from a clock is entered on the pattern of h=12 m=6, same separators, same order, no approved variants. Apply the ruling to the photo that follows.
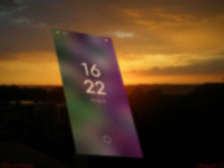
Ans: h=16 m=22
